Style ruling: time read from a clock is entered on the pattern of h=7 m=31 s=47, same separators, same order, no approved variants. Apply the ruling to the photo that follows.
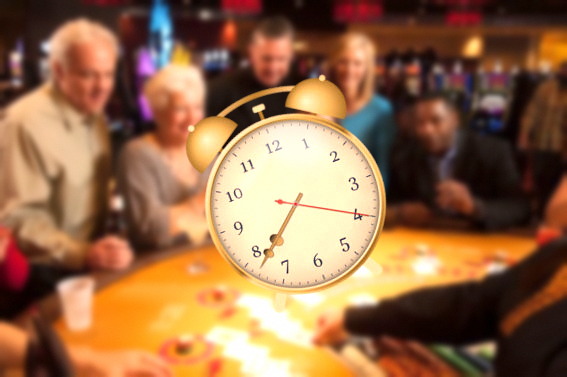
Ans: h=7 m=38 s=20
